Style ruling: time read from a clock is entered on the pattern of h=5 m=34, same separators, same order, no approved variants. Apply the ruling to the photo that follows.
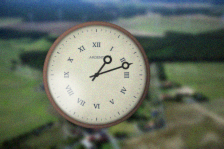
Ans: h=1 m=12
